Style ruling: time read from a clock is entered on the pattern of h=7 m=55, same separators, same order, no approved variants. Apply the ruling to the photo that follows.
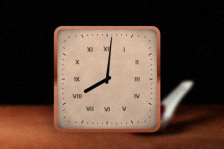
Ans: h=8 m=1
